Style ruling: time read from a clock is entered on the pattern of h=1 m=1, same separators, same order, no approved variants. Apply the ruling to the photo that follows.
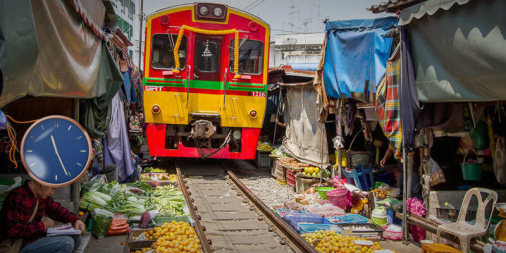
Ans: h=11 m=26
